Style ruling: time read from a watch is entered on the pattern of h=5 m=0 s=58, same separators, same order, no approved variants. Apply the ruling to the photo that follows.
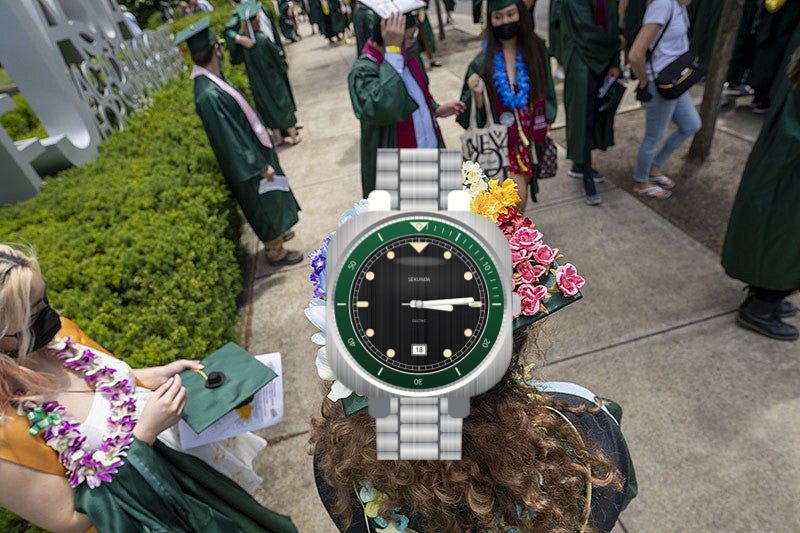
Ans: h=3 m=14 s=15
